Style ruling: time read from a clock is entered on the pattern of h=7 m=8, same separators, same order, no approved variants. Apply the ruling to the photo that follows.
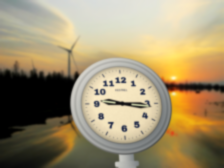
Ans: h=9 m=16
